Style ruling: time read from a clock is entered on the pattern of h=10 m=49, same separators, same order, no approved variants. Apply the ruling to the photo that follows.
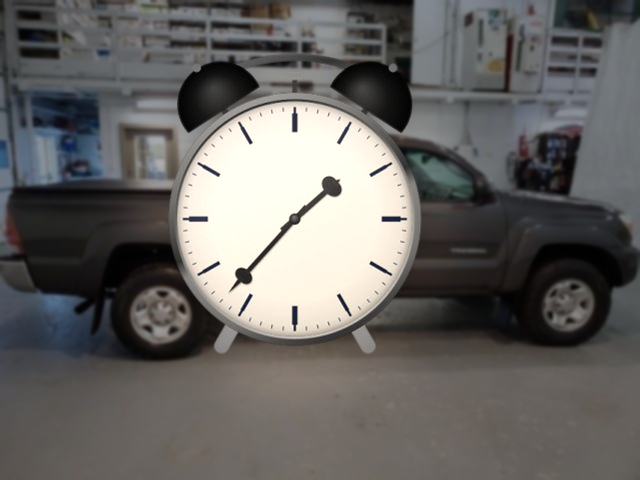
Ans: h=1 m=37
